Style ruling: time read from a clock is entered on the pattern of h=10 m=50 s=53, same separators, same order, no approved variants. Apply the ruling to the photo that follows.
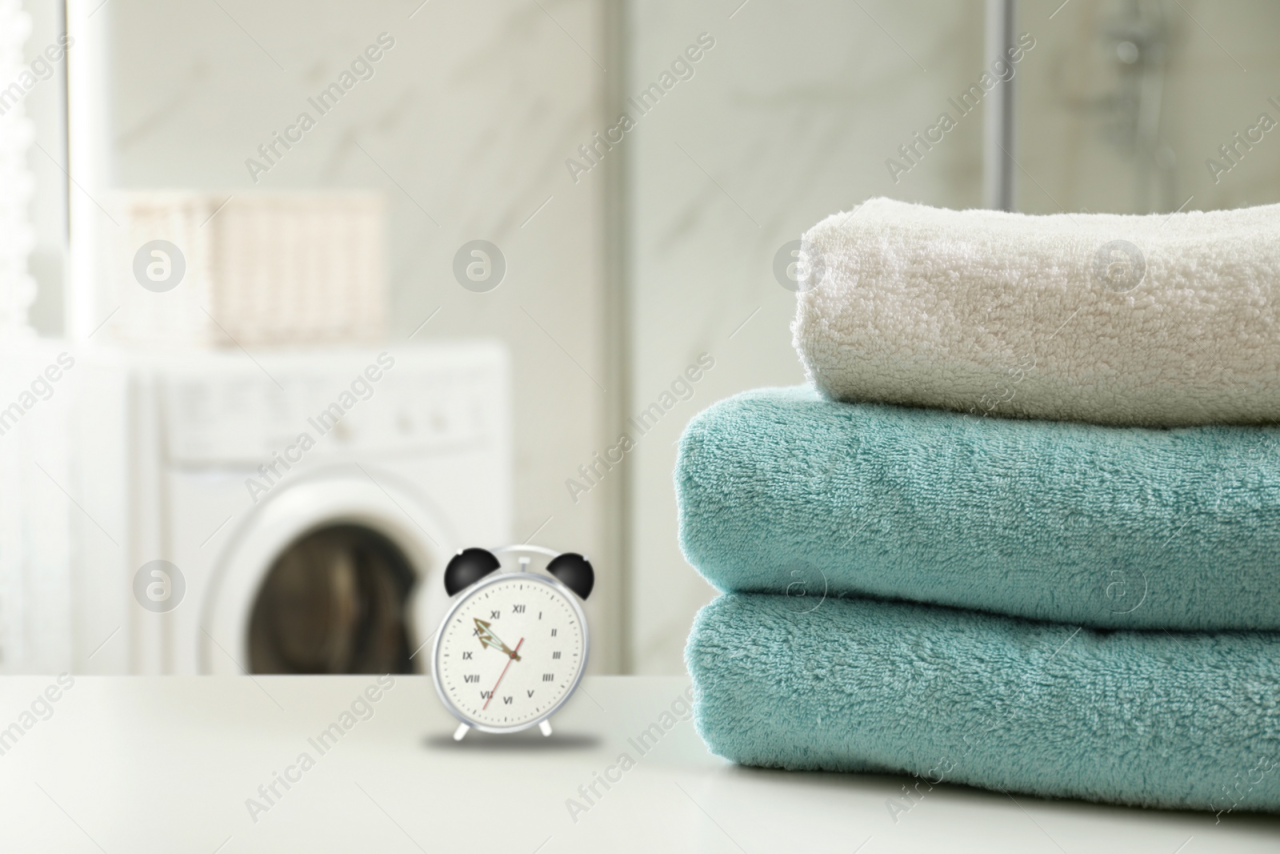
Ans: h=9 m=51 s=34
